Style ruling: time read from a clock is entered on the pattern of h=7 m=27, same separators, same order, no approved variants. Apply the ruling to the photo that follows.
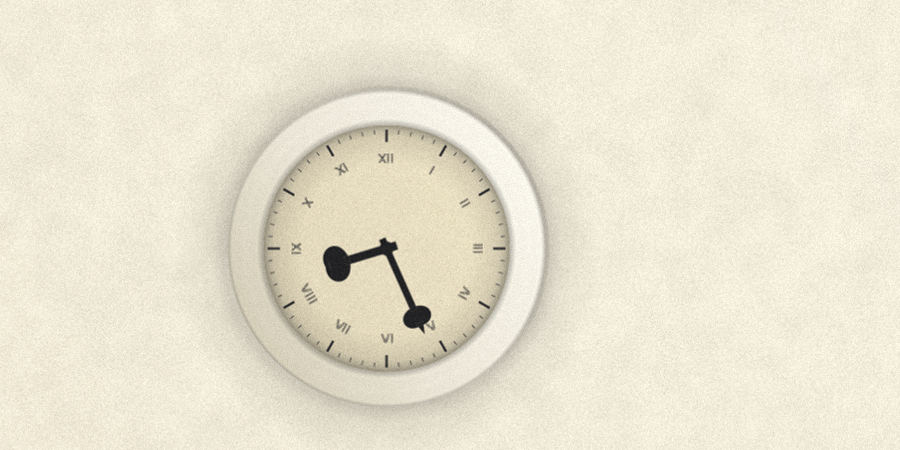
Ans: h=8 m=26
